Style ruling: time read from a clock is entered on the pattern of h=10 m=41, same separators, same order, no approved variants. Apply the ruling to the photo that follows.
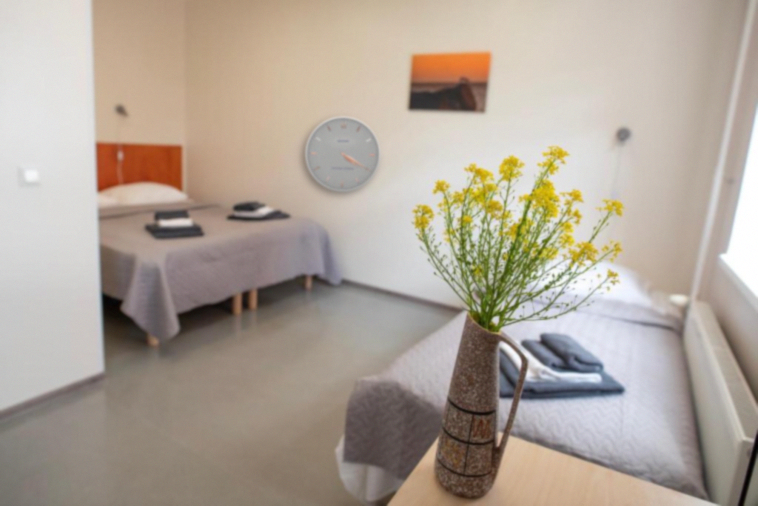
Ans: h=4 m=20
